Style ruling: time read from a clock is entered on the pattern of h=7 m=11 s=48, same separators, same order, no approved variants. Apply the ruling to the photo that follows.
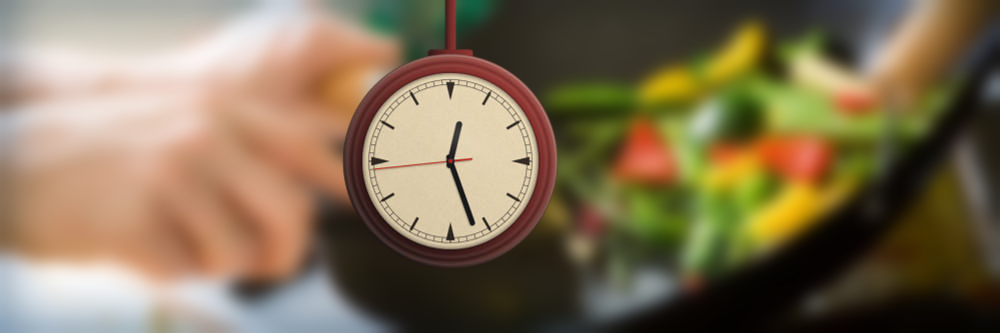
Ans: h=12 m=26 s=44
